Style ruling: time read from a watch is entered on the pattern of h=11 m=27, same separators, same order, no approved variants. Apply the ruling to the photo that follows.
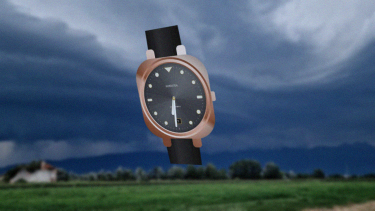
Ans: h=6 m=31
